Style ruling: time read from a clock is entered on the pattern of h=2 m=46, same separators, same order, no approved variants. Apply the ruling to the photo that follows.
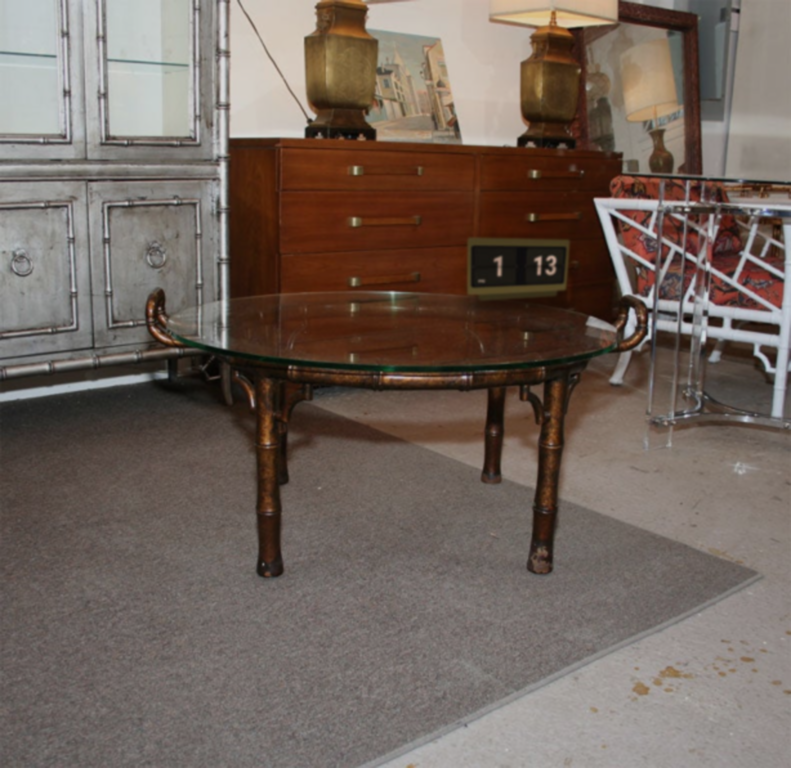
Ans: h=1 m=13
